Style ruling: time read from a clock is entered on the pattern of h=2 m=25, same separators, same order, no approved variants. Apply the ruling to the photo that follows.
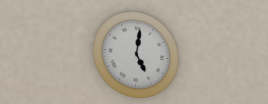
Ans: h=5 m=1
